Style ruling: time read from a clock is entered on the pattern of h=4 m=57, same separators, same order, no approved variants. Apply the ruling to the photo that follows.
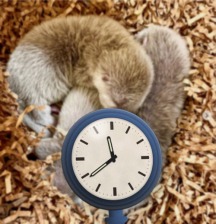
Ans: h=11 m=39
